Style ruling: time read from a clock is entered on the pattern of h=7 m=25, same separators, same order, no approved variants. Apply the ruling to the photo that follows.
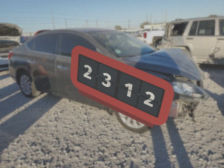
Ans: h=23 m=12
